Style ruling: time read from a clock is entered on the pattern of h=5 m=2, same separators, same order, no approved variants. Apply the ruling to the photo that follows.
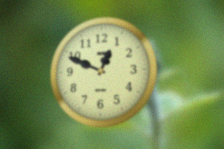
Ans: h=12 m=49
